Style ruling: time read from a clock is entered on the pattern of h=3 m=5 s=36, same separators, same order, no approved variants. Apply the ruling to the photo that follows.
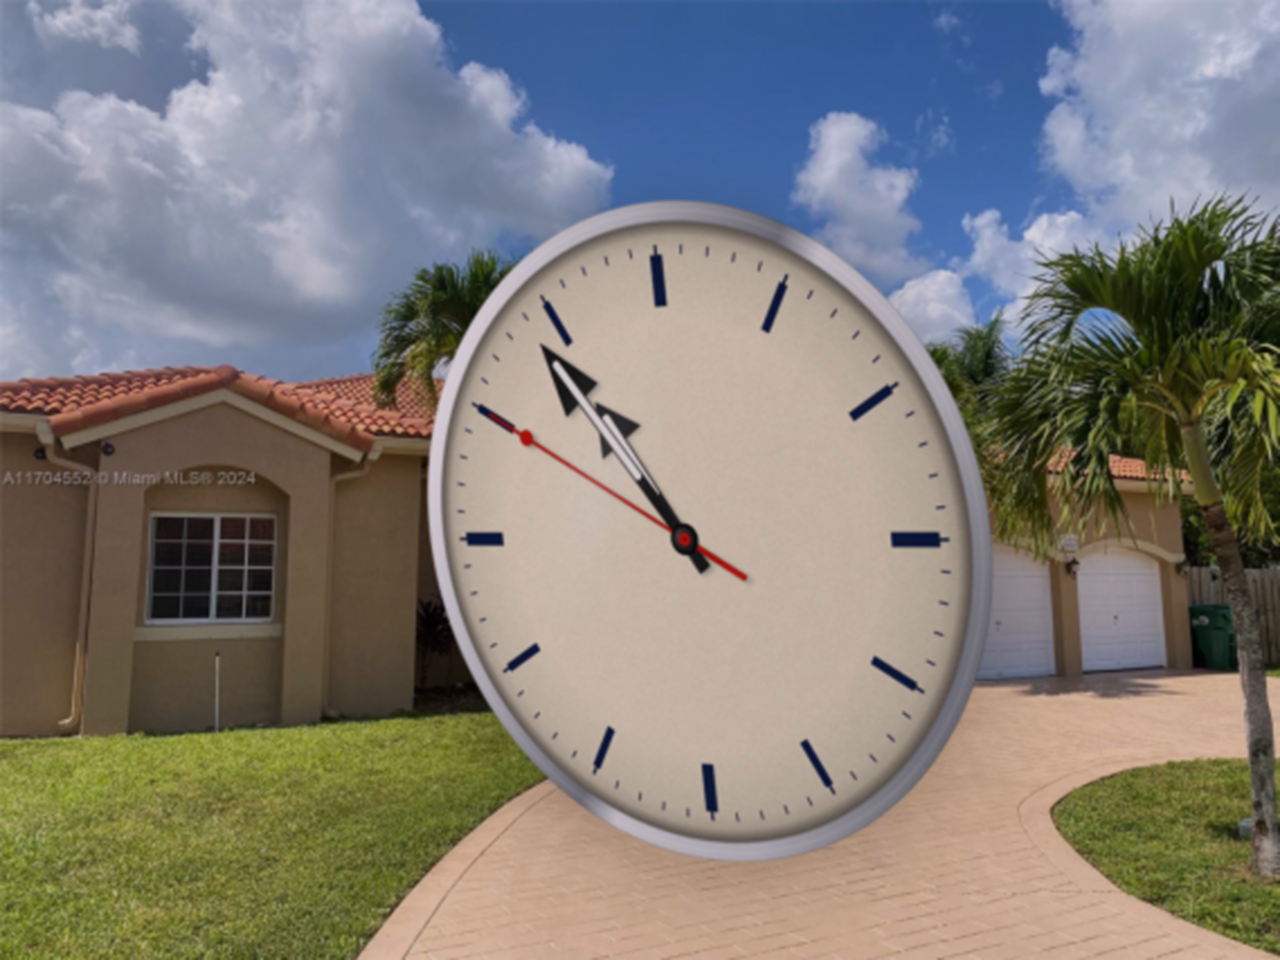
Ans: h=10 m=53 s=50
